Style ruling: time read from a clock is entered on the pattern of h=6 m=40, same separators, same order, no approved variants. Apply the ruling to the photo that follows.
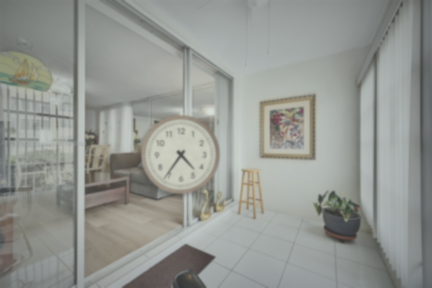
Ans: h=4 m=36
